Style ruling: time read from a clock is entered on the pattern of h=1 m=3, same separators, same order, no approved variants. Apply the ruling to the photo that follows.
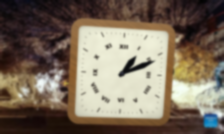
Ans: h=1 m=11
